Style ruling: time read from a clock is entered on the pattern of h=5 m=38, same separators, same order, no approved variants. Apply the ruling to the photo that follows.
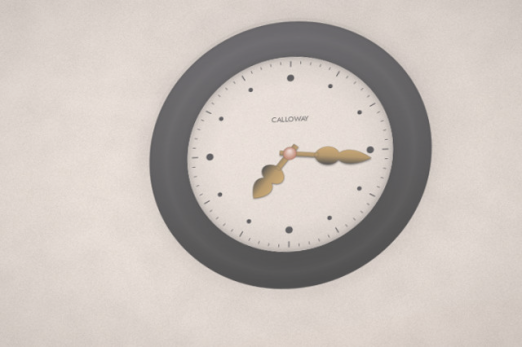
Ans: h=7 m=16
